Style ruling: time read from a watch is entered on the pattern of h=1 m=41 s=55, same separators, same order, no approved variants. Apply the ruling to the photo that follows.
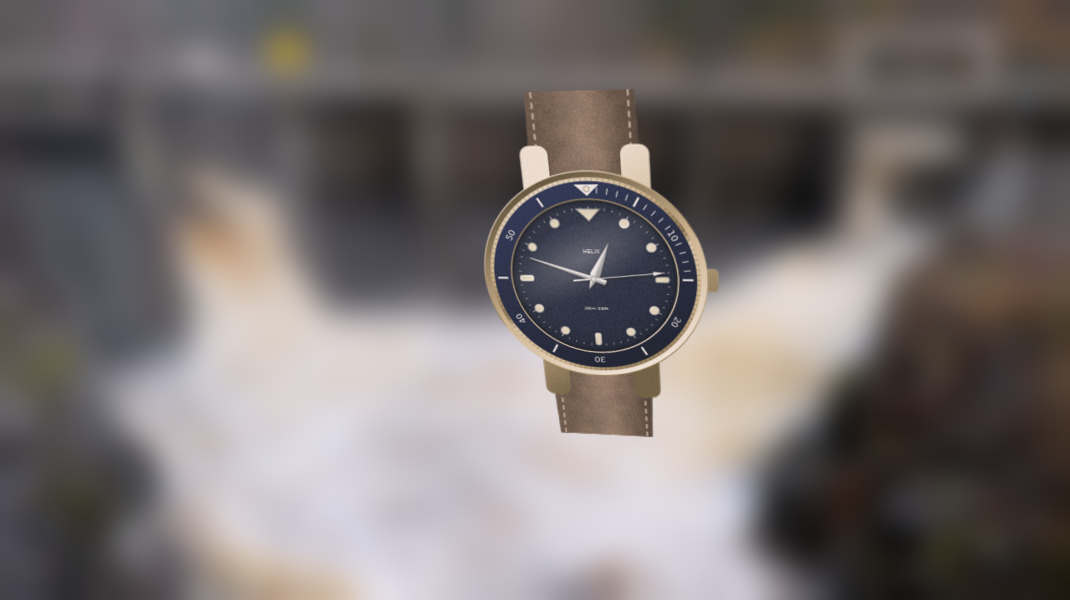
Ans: h=12 m=48 s=14
